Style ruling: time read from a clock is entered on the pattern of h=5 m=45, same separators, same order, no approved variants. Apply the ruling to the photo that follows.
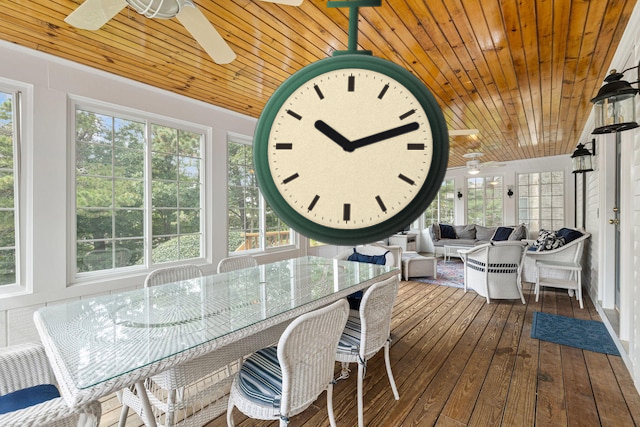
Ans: h=10 m=12
